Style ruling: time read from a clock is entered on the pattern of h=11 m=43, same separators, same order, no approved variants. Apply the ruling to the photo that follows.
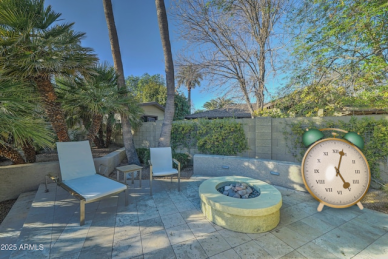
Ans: h=5 m=3
